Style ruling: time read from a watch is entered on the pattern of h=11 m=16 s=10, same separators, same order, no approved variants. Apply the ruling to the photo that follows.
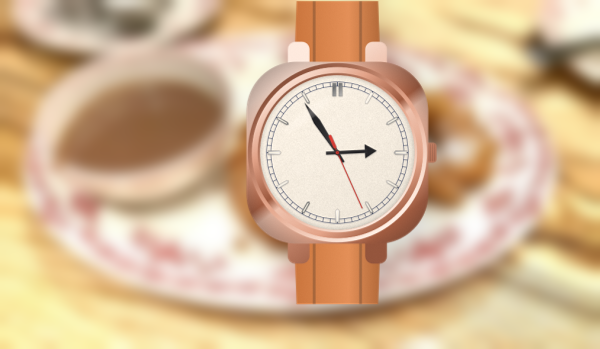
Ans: h=2 m=54 s=26
